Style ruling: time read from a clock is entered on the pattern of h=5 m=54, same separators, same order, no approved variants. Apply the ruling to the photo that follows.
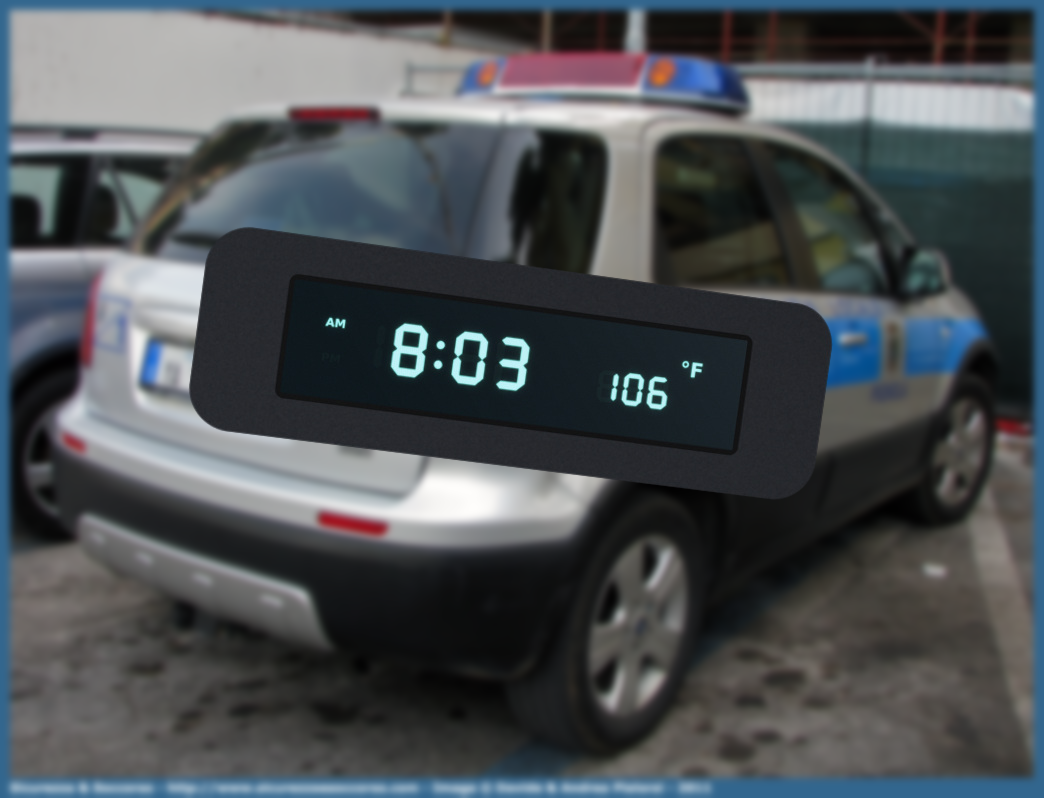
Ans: h=8 m=3
